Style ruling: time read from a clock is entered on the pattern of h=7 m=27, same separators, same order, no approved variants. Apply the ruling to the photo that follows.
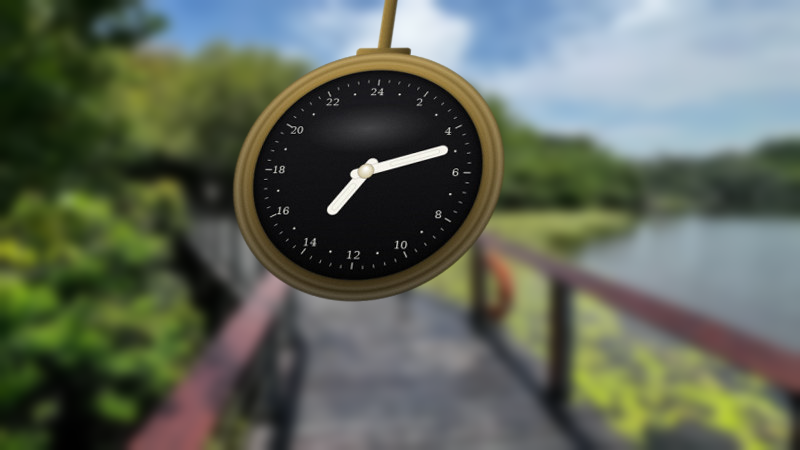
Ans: h=14 m=12
